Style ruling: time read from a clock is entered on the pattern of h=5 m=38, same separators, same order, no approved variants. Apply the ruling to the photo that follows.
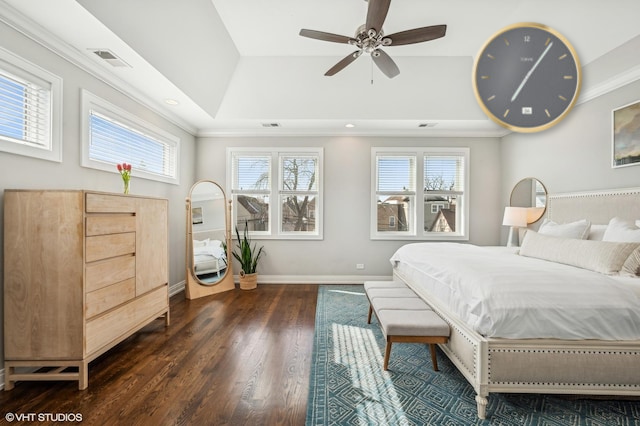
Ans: h=7 m=6
